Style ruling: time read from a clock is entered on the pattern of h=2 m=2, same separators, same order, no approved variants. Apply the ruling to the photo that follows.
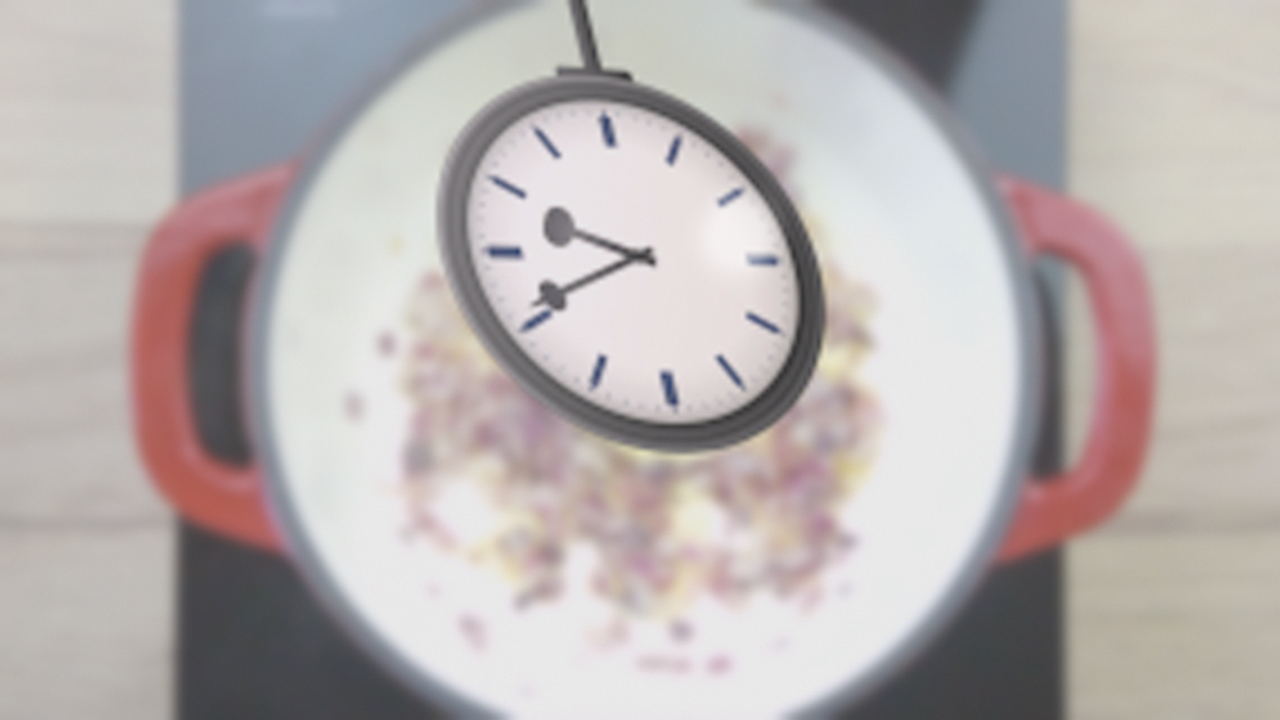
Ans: h=9 m=41
